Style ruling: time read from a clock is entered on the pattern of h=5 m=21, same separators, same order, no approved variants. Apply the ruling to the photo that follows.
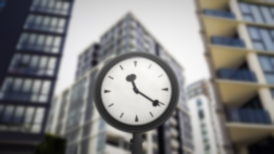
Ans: h=11 m=21
